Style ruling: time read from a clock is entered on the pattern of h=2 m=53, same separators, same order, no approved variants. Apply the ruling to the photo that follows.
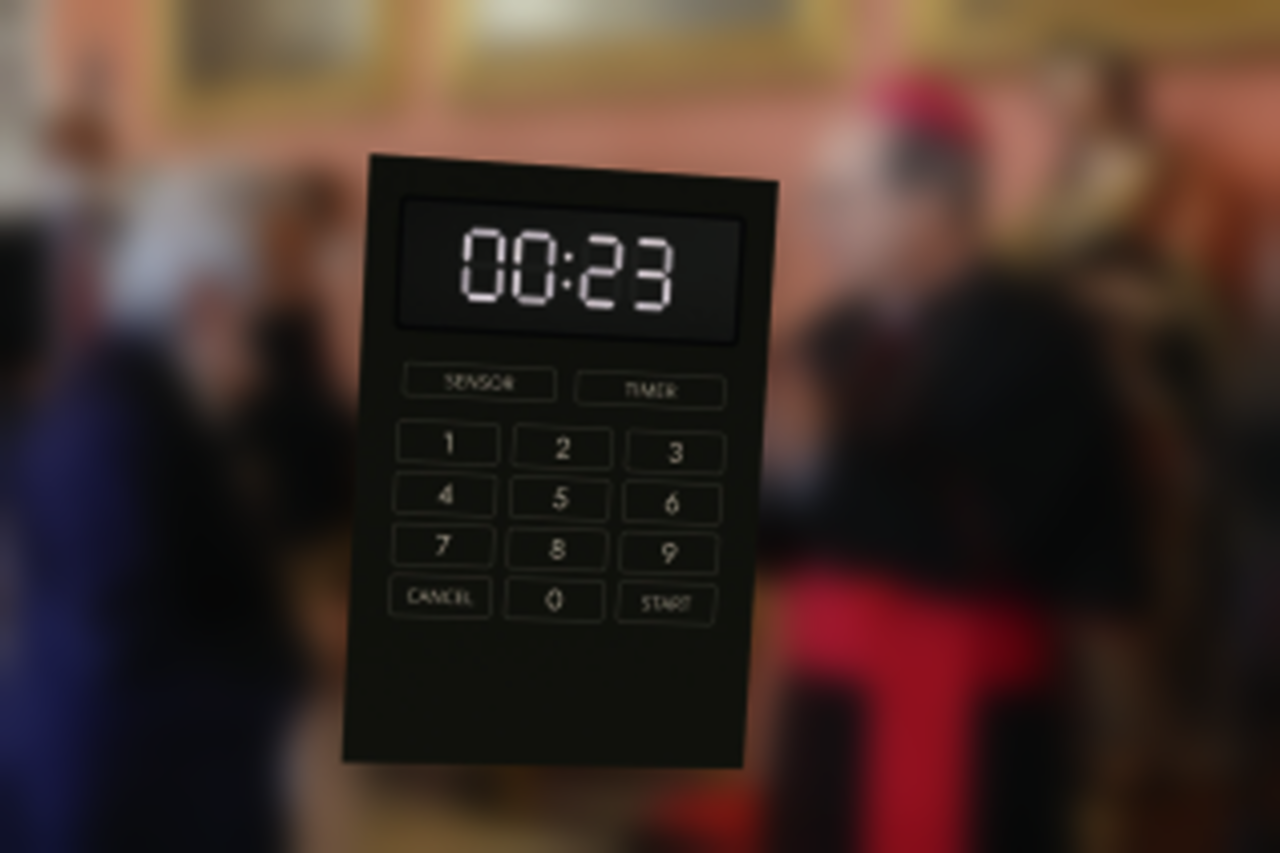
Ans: h=0 m=23
